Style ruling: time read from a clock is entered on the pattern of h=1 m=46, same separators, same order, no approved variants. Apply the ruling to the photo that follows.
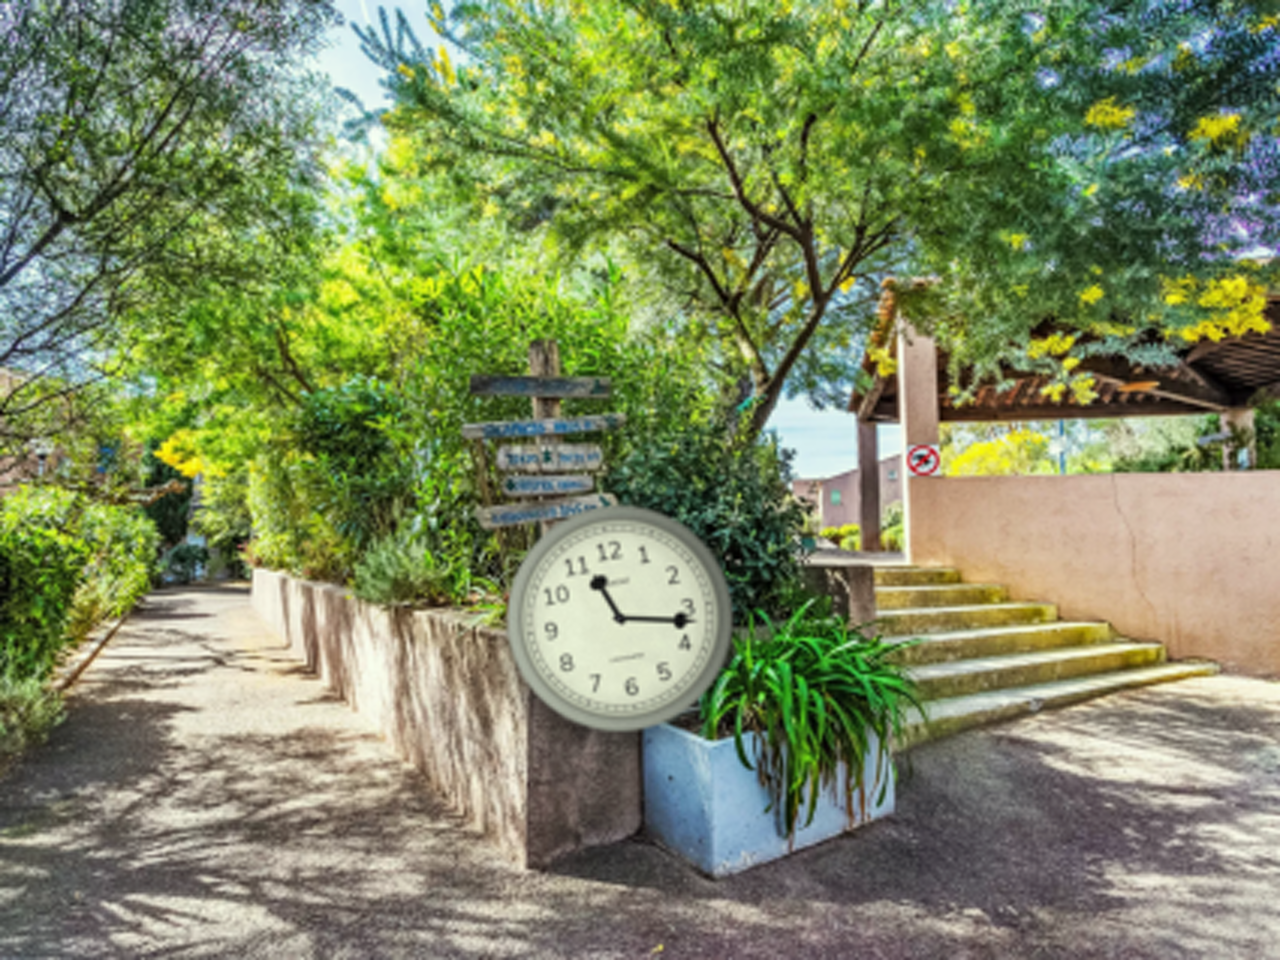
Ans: h=11 m=17
